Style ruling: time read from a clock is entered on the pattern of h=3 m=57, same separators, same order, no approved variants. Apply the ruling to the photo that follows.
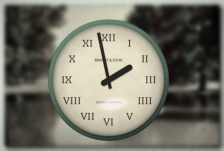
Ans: h=1 m=58
